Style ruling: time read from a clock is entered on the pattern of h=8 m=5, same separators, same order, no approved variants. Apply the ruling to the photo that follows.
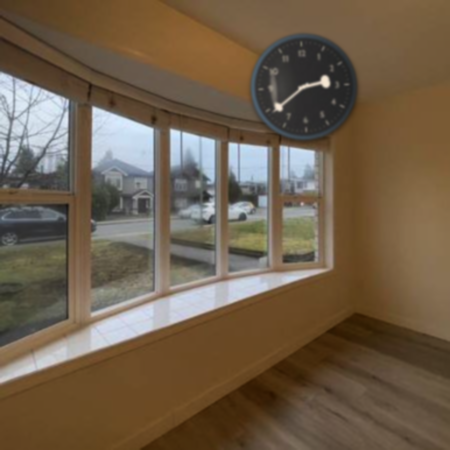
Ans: h=2 m=39
